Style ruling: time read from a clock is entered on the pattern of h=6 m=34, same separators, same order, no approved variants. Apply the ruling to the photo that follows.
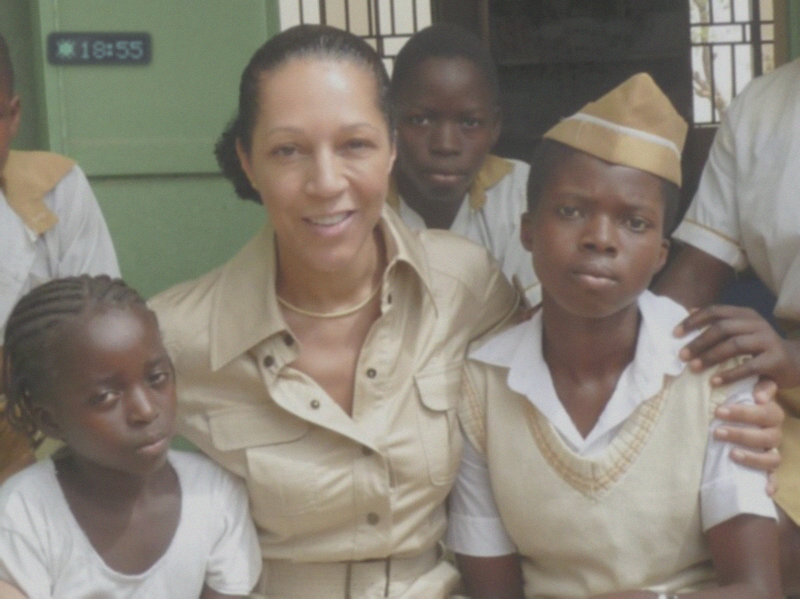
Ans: h=18 m=55
